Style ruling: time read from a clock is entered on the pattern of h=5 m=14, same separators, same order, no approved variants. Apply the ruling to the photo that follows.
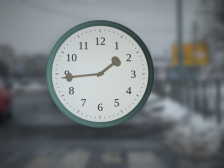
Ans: h=1 m=44
